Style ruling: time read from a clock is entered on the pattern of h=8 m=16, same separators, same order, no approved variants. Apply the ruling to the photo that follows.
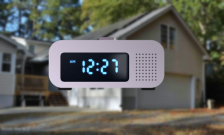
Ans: h=12 m=27
